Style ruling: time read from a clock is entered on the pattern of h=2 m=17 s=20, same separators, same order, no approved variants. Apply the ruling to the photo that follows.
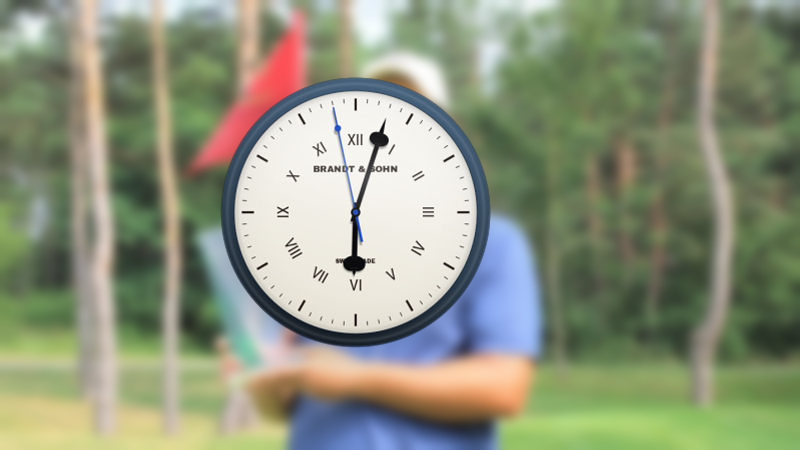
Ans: h=6 m=2 s=58
